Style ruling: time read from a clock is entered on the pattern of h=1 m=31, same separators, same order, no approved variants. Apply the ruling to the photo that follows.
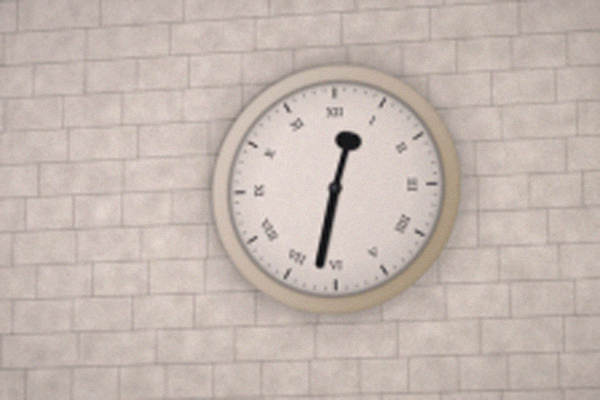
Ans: h=12 m=32
